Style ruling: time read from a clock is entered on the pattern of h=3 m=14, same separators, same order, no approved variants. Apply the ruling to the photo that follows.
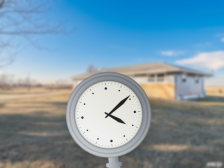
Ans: h=4 m=9
